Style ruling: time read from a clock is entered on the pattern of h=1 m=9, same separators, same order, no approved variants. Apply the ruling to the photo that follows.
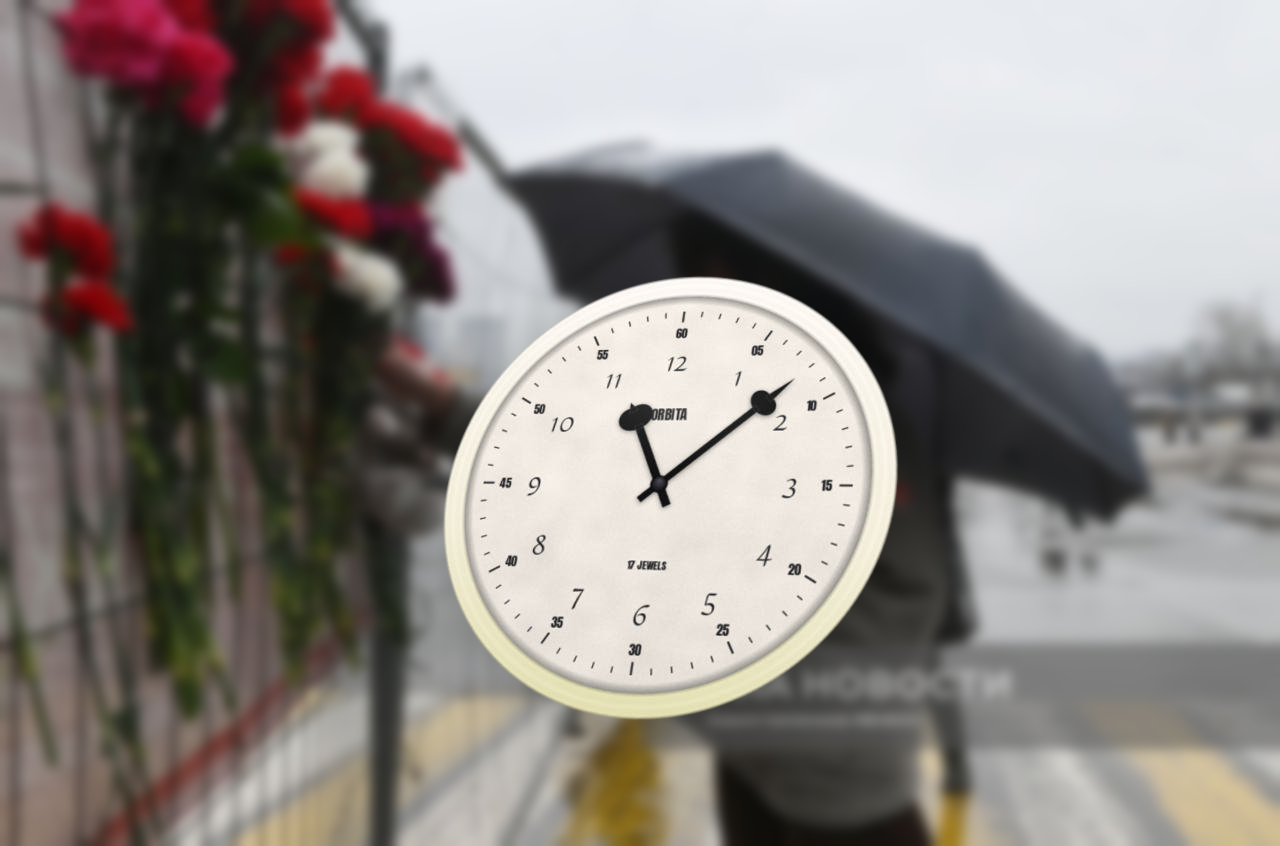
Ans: h=11 m=8
